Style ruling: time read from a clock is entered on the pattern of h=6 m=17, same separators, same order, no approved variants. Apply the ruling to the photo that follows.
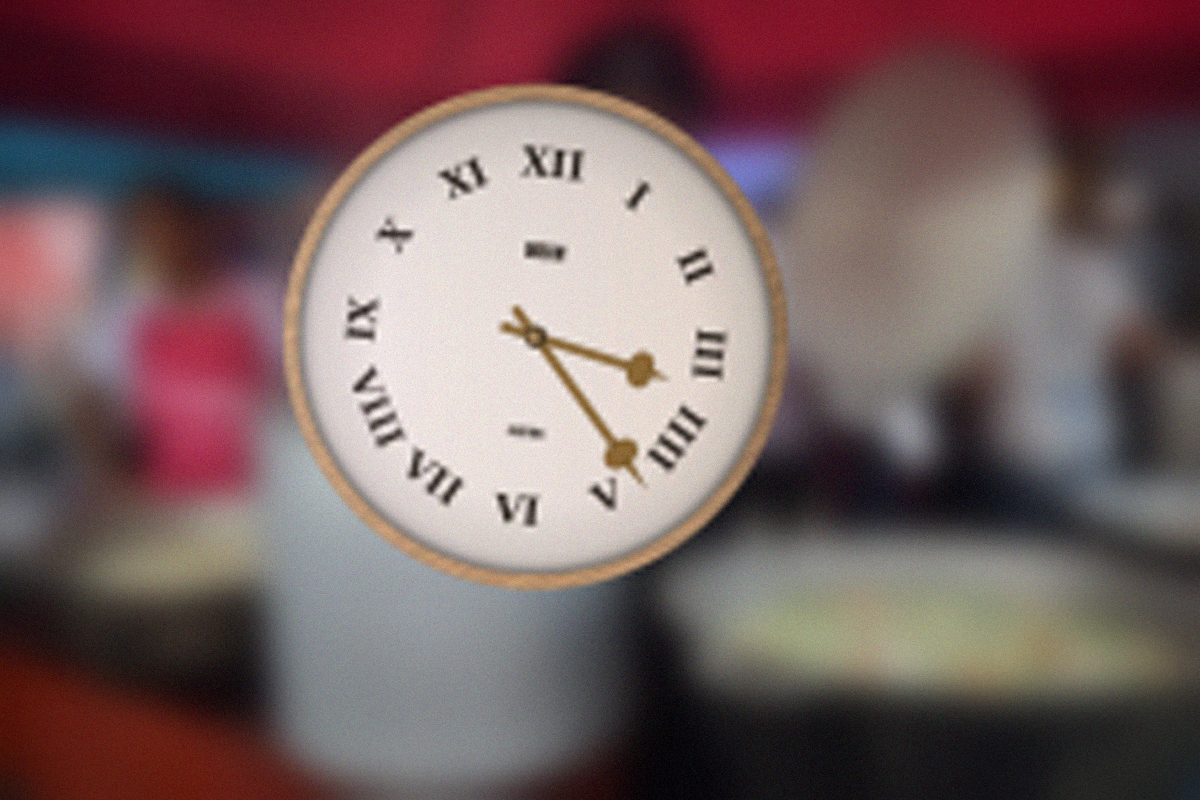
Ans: h=3 m=23
